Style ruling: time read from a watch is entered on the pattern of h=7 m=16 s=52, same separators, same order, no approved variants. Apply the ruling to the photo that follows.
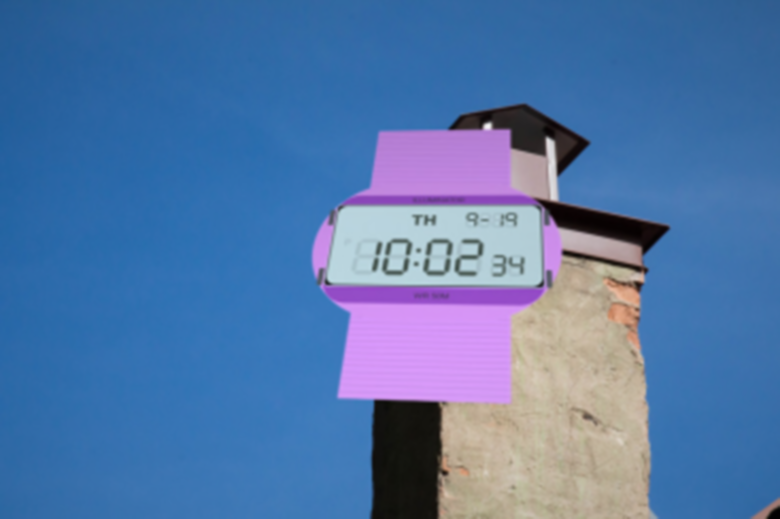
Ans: h=10 m=2 s=34
